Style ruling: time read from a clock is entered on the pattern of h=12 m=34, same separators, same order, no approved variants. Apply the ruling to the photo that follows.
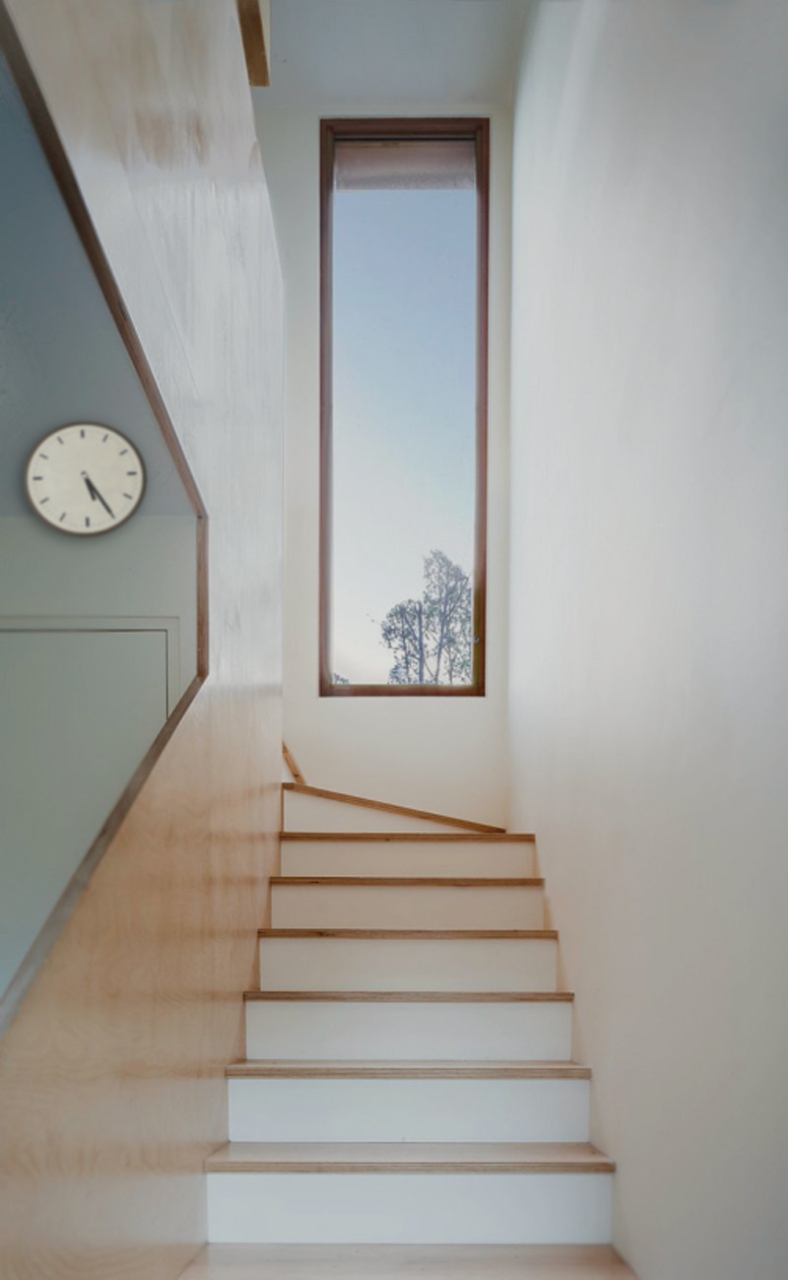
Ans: h=5 m=25
